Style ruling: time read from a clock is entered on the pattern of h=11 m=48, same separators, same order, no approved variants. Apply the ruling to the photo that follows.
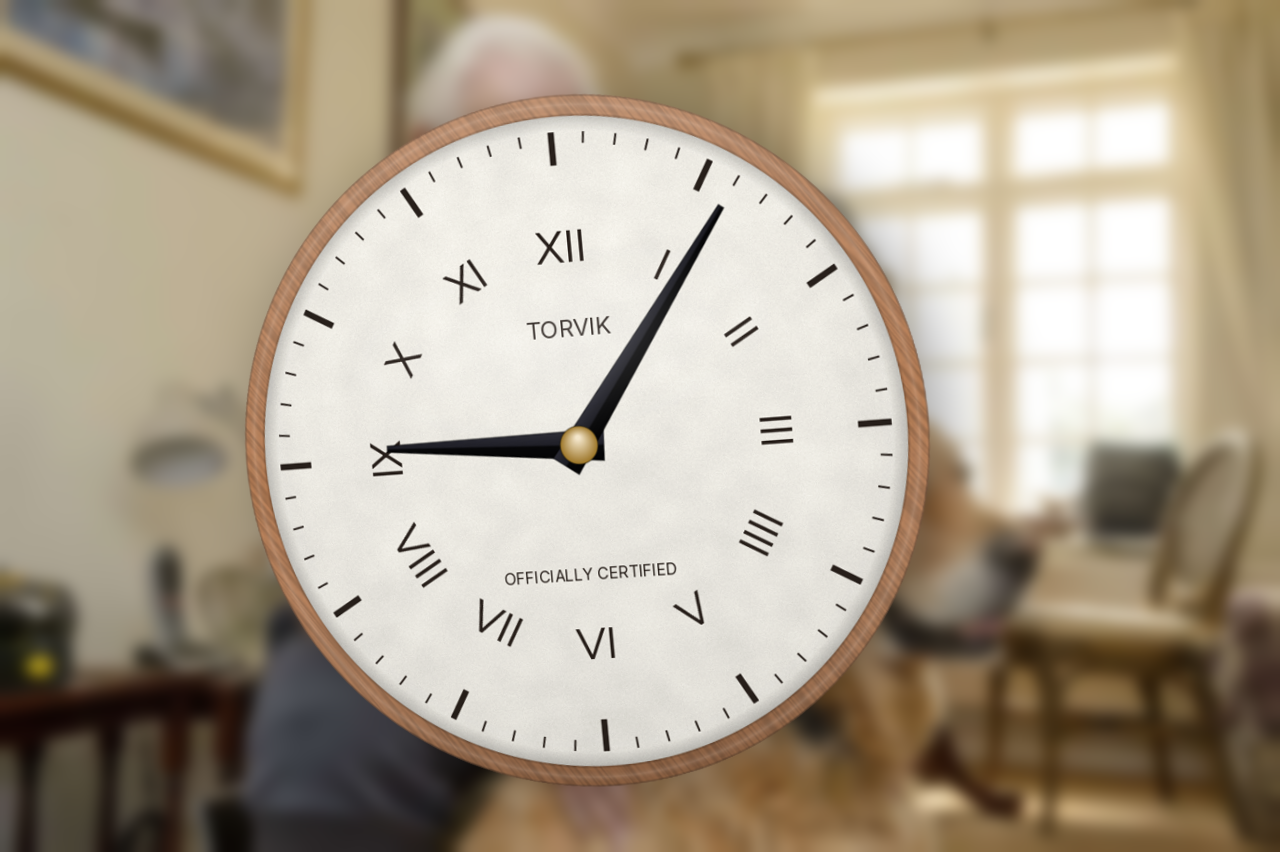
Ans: h=9 m=6
